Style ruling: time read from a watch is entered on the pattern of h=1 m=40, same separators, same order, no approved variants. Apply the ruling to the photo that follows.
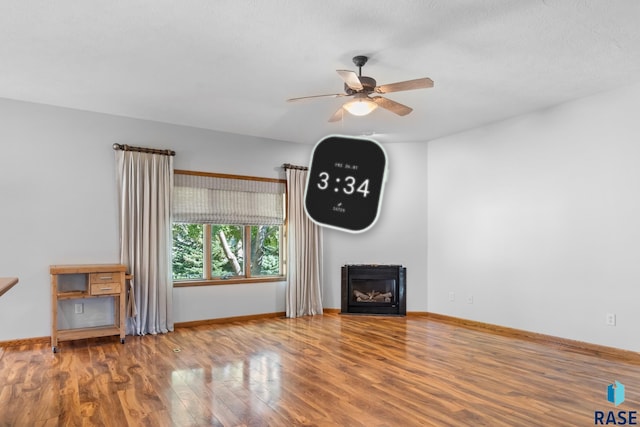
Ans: h=3 m=34
